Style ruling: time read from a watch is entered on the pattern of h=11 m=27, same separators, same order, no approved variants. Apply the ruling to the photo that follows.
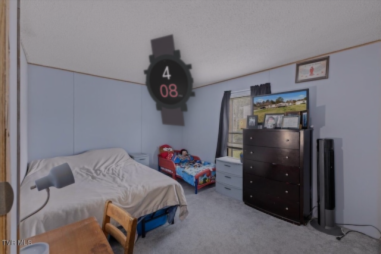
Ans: h=4 m=8
